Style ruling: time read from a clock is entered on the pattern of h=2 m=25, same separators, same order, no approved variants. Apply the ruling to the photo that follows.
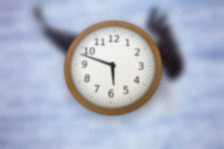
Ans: h=5 m=48
